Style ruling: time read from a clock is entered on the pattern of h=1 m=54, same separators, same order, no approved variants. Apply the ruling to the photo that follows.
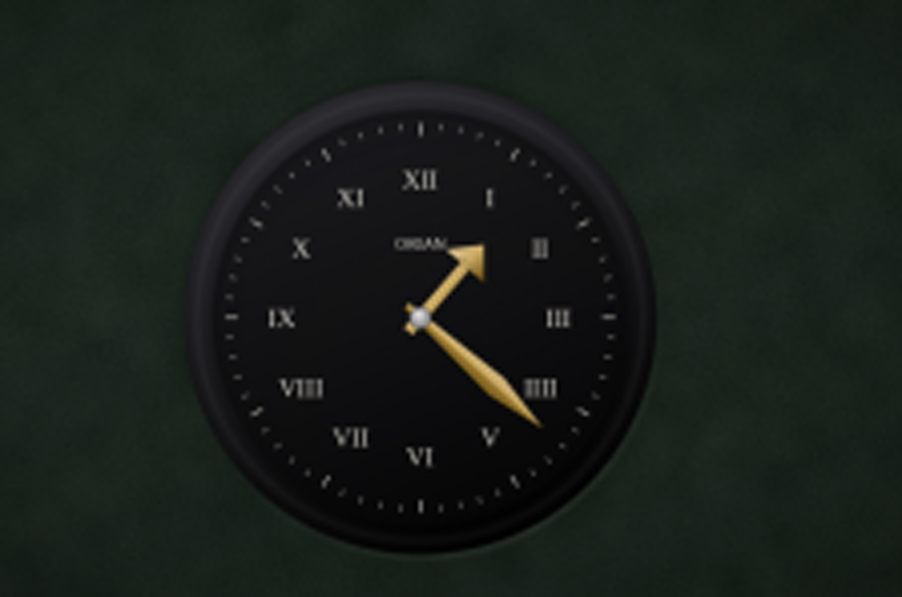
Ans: h=1 m=22
